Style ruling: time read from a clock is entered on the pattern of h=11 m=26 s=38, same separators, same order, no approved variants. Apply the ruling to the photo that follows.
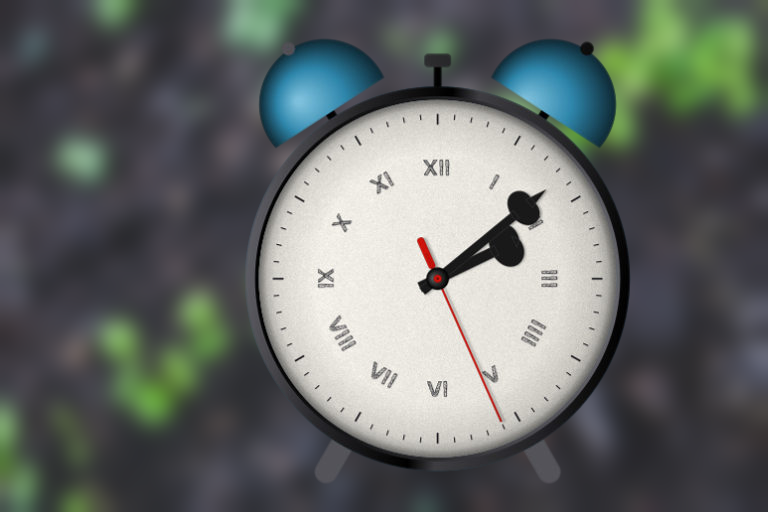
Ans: h=2 m=8 s=26
